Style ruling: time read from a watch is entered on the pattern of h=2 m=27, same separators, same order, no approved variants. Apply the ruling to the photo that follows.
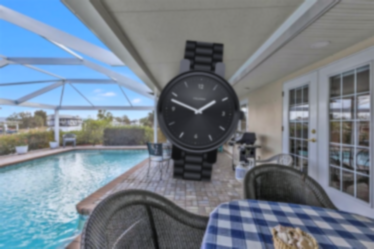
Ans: h=1 m=48
